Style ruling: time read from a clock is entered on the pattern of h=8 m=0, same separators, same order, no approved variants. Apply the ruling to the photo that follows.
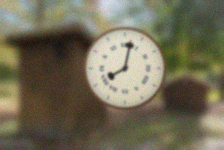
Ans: h=8 m=2
